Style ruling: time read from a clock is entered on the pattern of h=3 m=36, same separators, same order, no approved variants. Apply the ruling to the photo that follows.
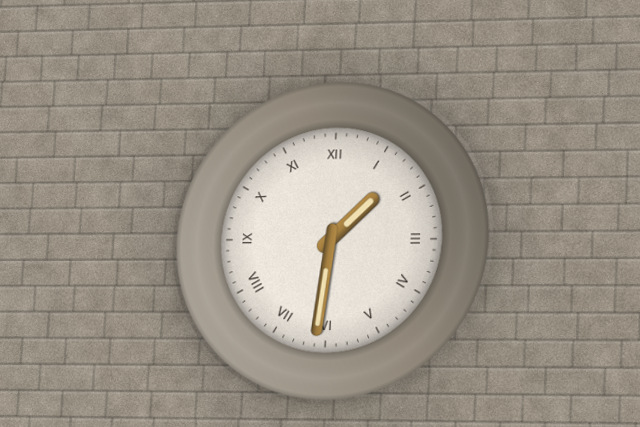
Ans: h=1 m=31
